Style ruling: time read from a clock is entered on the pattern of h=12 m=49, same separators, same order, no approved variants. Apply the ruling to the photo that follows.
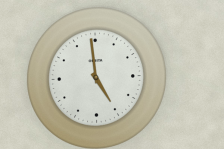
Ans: h=4 m=59
